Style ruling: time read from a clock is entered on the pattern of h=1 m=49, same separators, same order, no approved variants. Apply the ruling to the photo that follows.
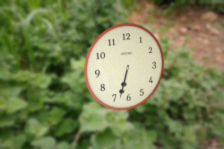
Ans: h=6 m=33
